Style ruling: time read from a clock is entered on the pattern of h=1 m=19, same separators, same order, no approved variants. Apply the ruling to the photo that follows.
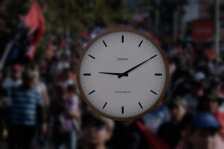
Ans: h=9 m=10
